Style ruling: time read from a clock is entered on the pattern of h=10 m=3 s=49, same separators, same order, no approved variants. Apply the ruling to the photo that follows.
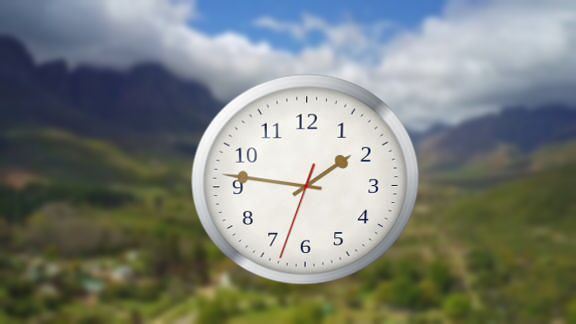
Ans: h=1 m=46 s=33
